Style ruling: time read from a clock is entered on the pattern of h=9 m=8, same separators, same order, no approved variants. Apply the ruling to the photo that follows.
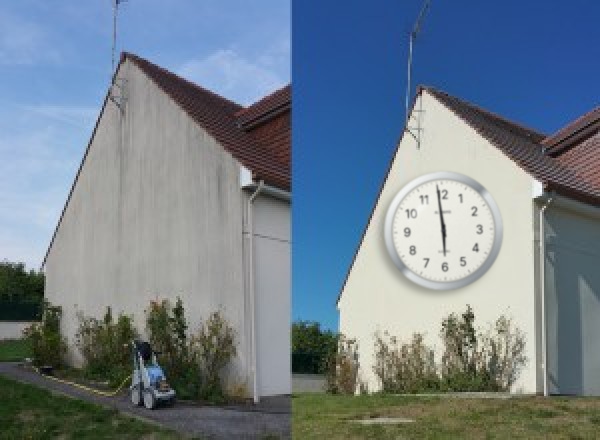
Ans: h=5 m=59
